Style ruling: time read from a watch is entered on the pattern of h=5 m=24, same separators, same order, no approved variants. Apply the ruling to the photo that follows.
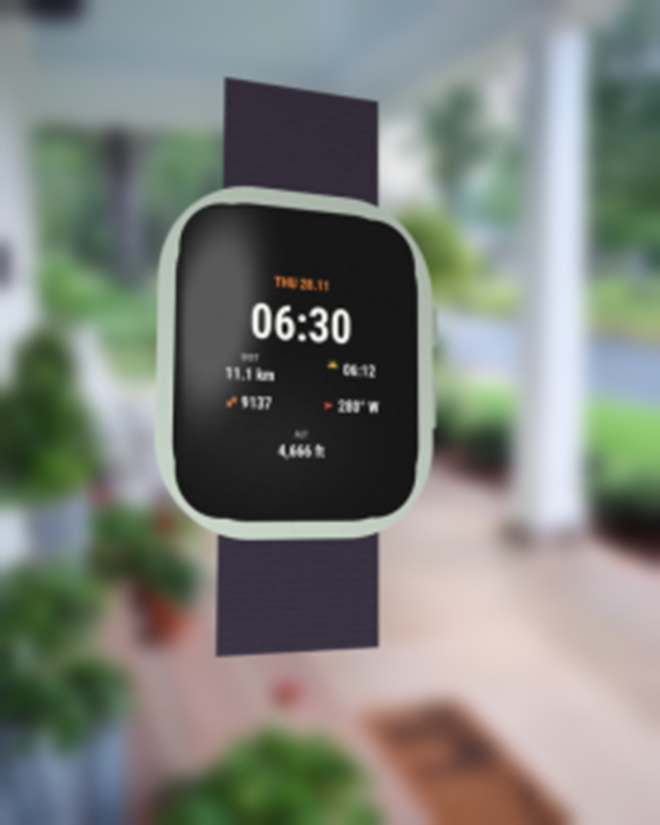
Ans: h=6 m=30
